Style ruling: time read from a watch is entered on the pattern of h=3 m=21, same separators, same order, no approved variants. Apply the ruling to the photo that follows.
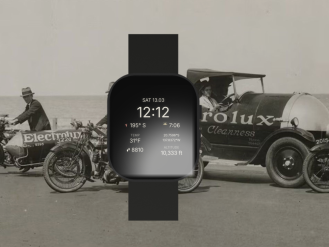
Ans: h=12 m=12
